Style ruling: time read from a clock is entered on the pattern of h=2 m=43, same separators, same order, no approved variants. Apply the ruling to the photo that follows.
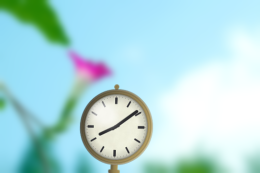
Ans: h=8 m=9
